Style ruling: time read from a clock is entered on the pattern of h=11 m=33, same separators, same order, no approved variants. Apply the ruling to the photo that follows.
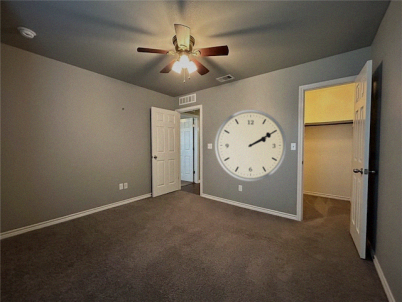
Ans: h=2 m=10
